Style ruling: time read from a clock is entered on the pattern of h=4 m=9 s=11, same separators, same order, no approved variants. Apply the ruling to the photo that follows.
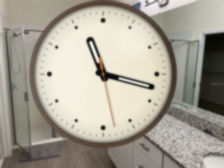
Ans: h=11 m=17 s=28
